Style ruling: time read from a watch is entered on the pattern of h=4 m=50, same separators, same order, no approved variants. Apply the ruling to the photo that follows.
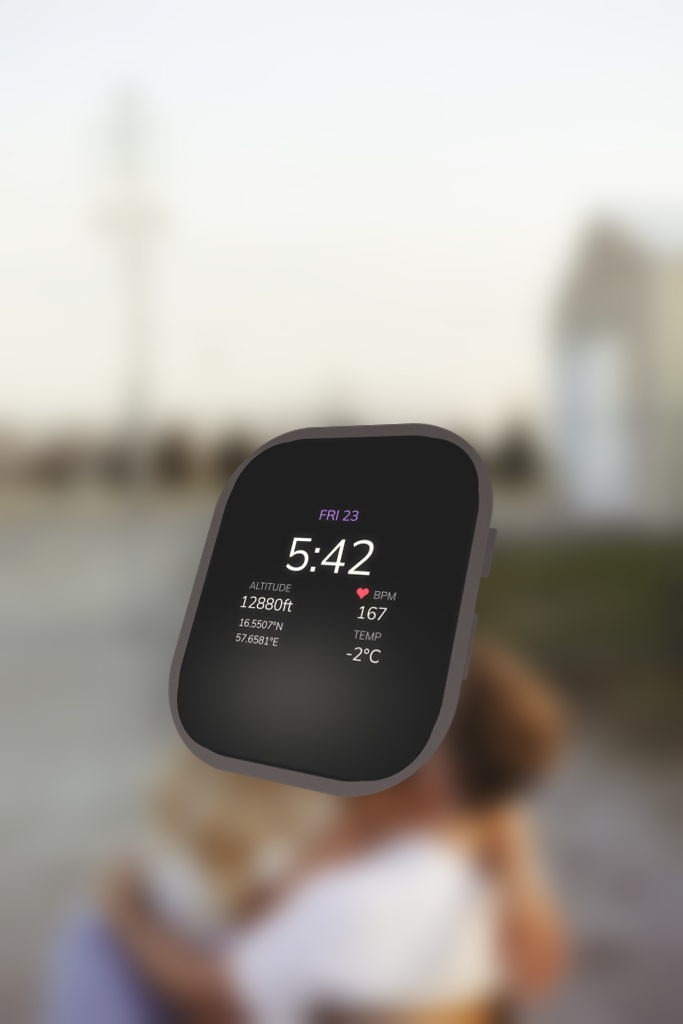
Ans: h=5 m=42
